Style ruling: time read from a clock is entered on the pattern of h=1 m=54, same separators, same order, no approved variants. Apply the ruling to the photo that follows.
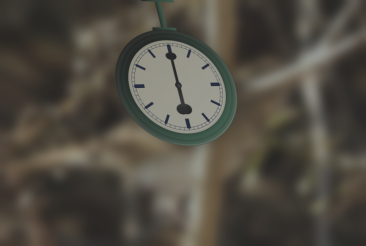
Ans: h=6 m=0
